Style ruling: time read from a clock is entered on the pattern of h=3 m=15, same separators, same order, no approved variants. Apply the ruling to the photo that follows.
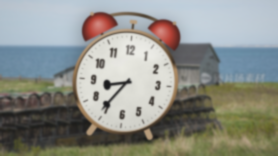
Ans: h=8 m=36
